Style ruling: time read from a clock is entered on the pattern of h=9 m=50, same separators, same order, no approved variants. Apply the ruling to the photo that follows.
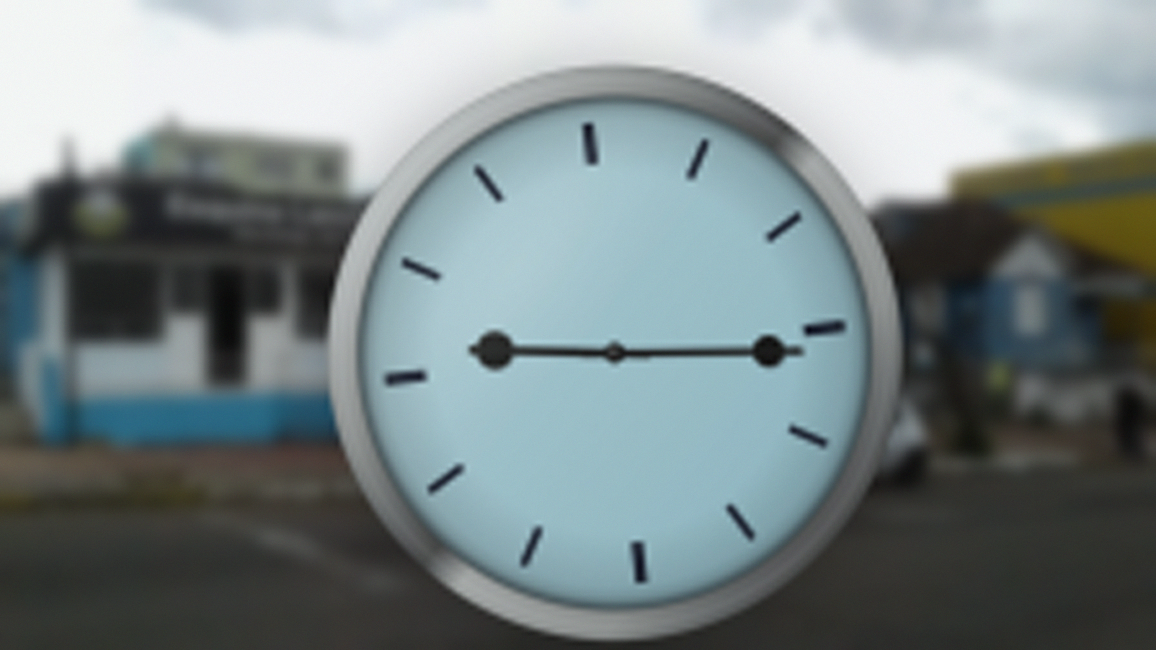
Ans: h=9 m=16
